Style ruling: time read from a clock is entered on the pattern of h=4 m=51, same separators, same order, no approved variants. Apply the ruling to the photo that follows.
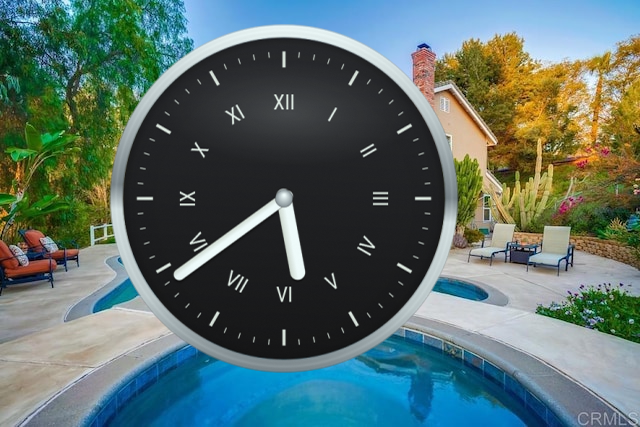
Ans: h=5 m=39
